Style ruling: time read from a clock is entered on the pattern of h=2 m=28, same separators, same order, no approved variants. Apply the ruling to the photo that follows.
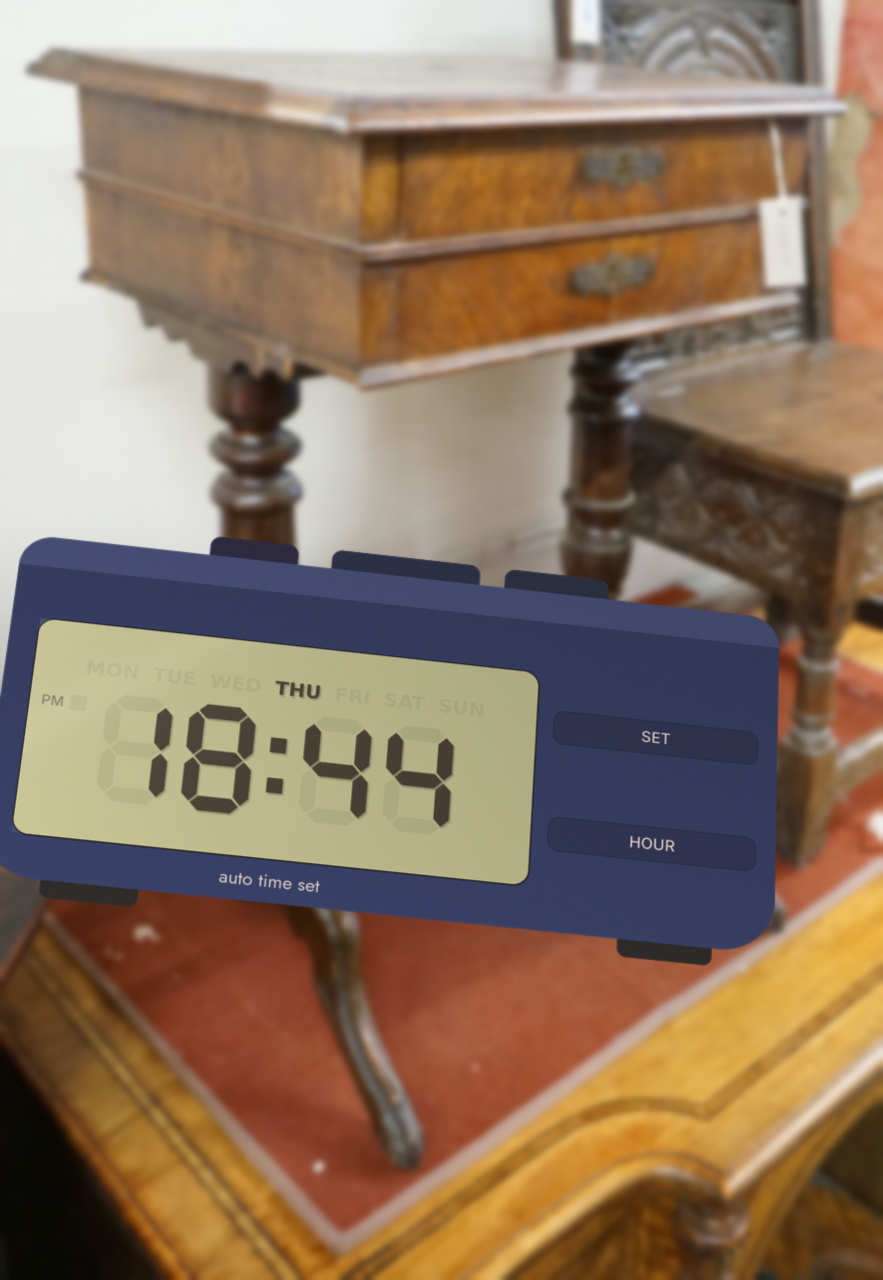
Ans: h=18 m=44
